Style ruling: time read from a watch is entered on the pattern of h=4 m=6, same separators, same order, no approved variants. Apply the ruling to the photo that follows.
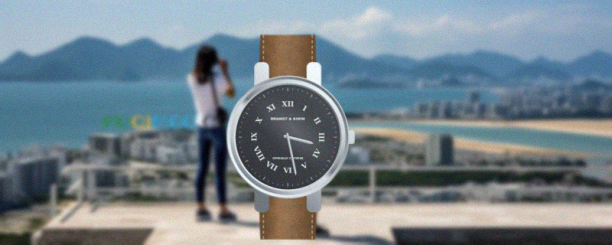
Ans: h=3 m=28
